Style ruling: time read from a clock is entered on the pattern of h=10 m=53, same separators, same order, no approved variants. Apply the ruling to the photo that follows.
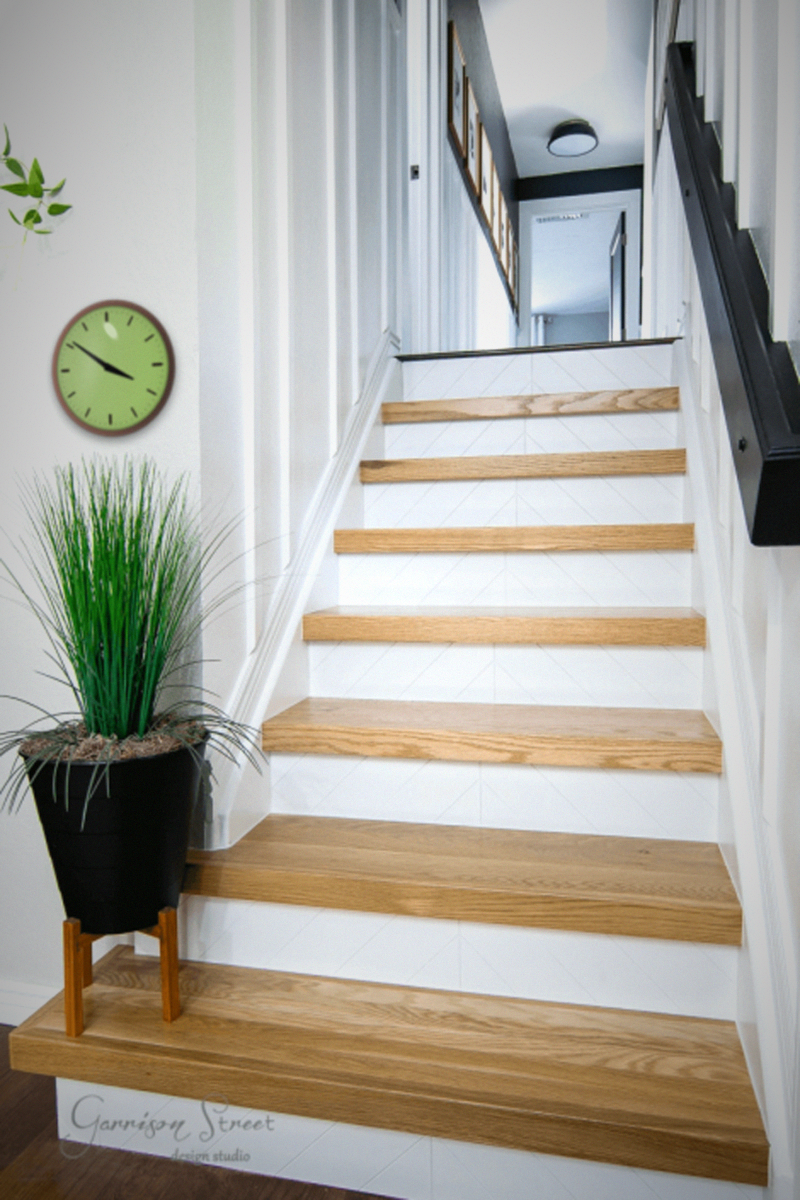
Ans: h=3 m=51
